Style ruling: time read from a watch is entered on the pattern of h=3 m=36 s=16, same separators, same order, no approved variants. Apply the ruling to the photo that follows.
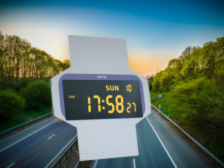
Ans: h=17 m=58 s=27
